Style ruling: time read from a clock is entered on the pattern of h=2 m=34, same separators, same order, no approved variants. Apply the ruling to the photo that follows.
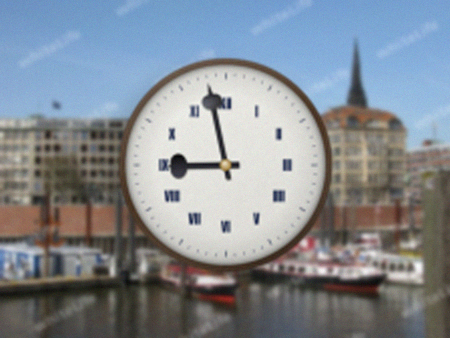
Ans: h=8 m=58
